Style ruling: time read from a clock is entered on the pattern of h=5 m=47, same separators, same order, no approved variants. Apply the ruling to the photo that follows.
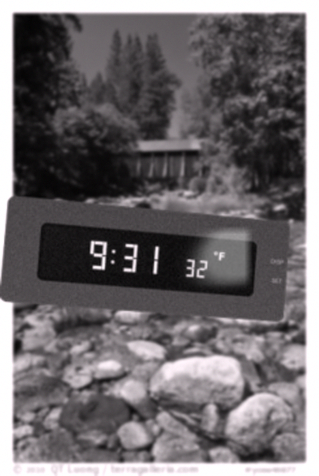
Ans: h=9 m=31
